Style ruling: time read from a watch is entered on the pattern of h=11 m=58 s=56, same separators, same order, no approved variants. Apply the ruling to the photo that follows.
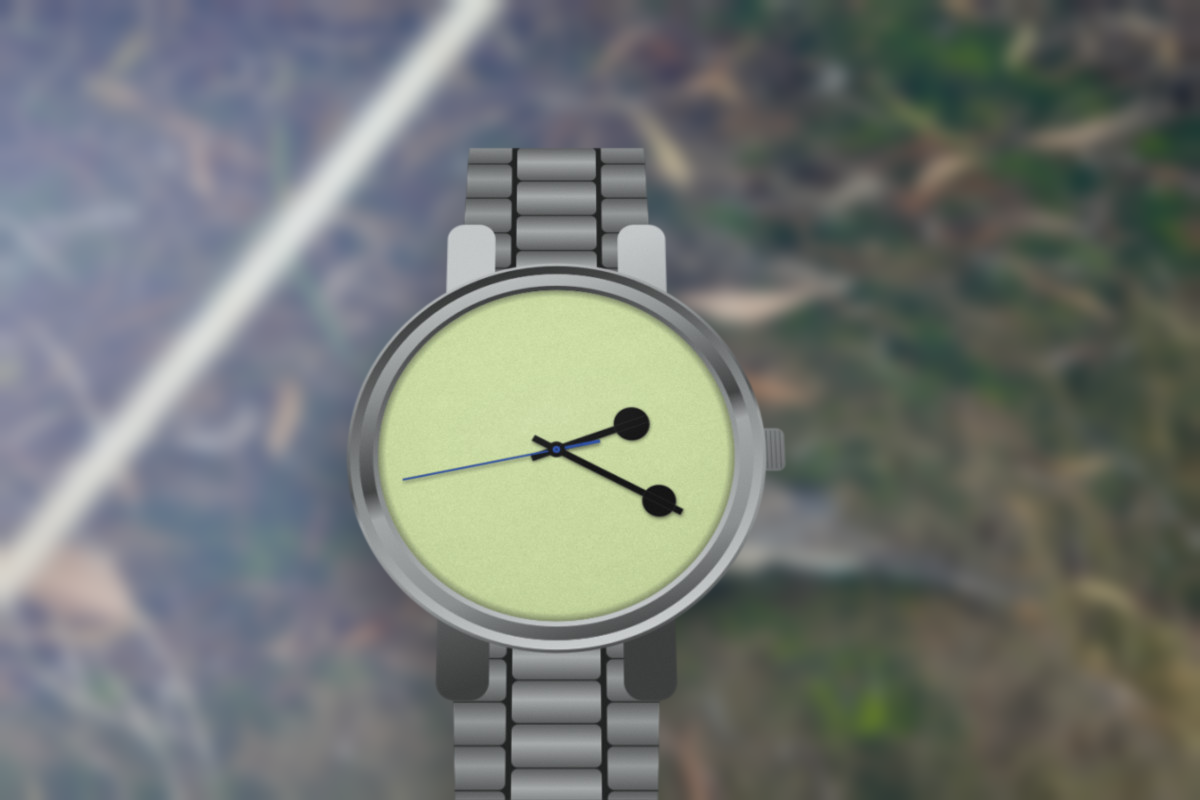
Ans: h=2 m=19 s=43
